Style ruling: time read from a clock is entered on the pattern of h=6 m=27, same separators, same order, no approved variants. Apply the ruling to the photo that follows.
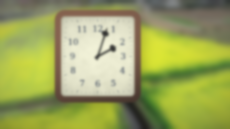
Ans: h=2 m=3
